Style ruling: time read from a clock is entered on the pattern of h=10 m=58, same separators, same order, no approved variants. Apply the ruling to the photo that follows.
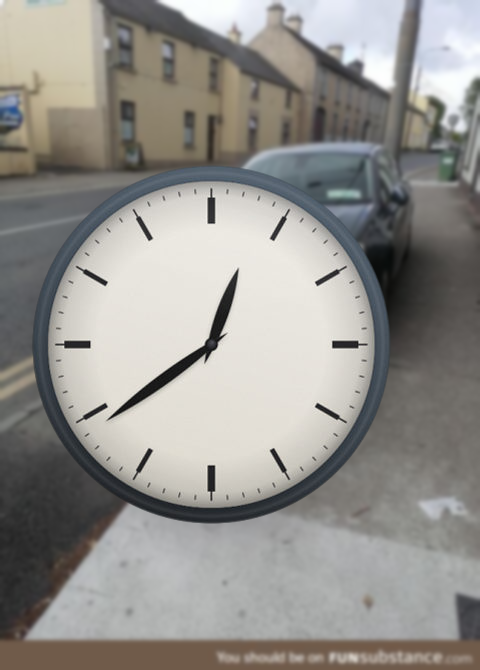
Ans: h=12 m=39
